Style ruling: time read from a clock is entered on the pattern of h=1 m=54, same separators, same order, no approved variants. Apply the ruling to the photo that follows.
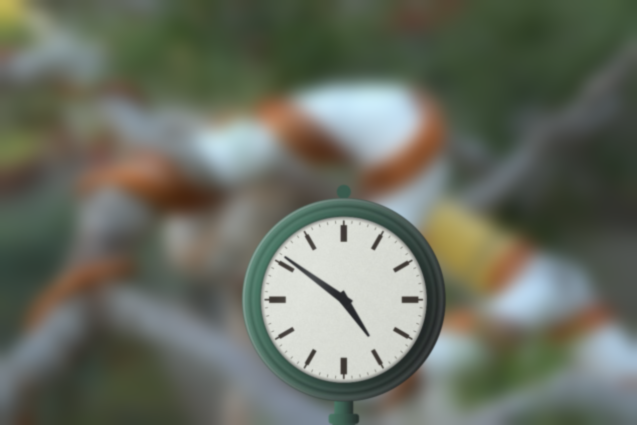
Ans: h=4 m=51
